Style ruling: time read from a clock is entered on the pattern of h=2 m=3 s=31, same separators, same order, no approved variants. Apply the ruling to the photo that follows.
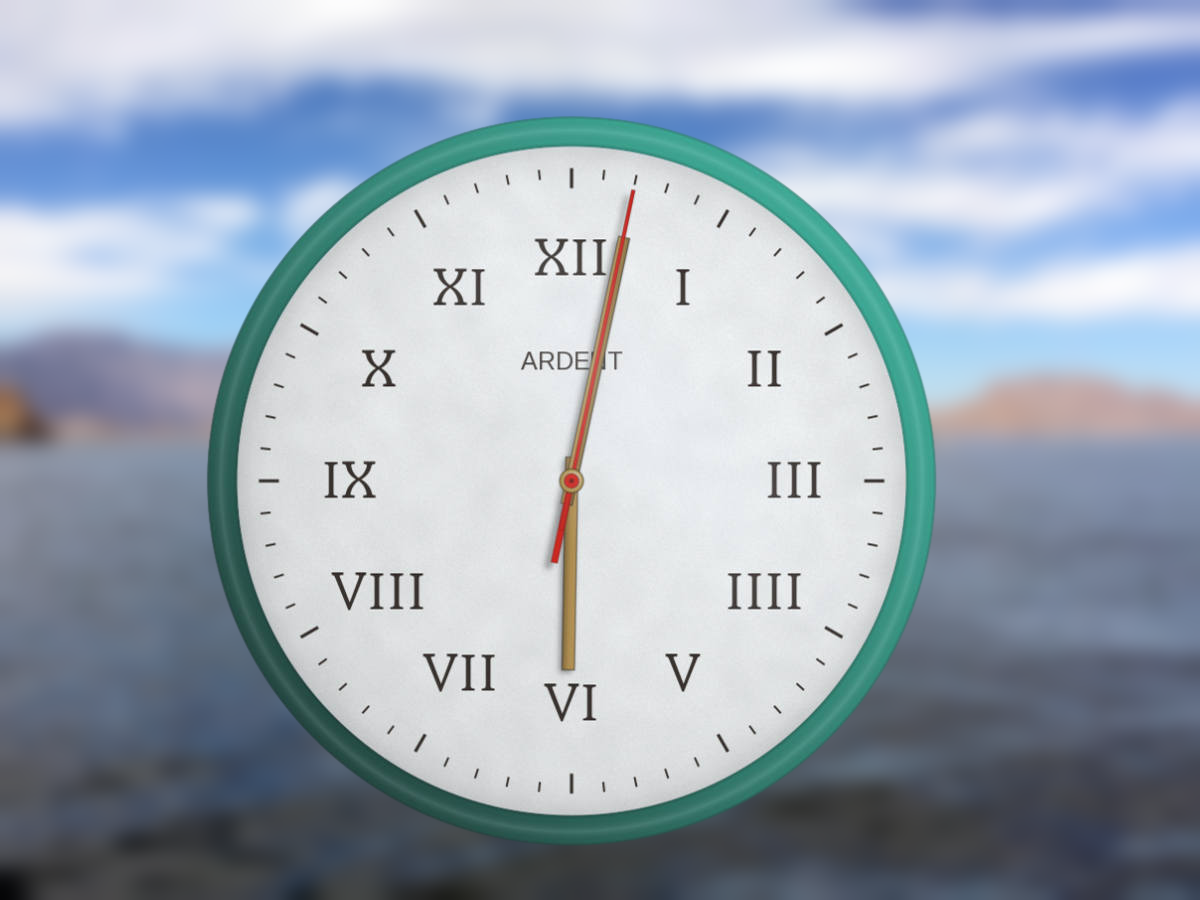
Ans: h=6 m=2 s=2
